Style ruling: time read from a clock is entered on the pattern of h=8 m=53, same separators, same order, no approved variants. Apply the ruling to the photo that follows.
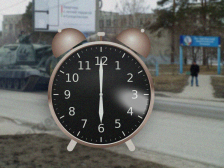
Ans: h=6 m=0
